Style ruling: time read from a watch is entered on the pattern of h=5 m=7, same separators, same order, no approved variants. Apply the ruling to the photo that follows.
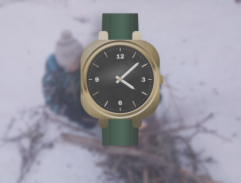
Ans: h=4 m=8
